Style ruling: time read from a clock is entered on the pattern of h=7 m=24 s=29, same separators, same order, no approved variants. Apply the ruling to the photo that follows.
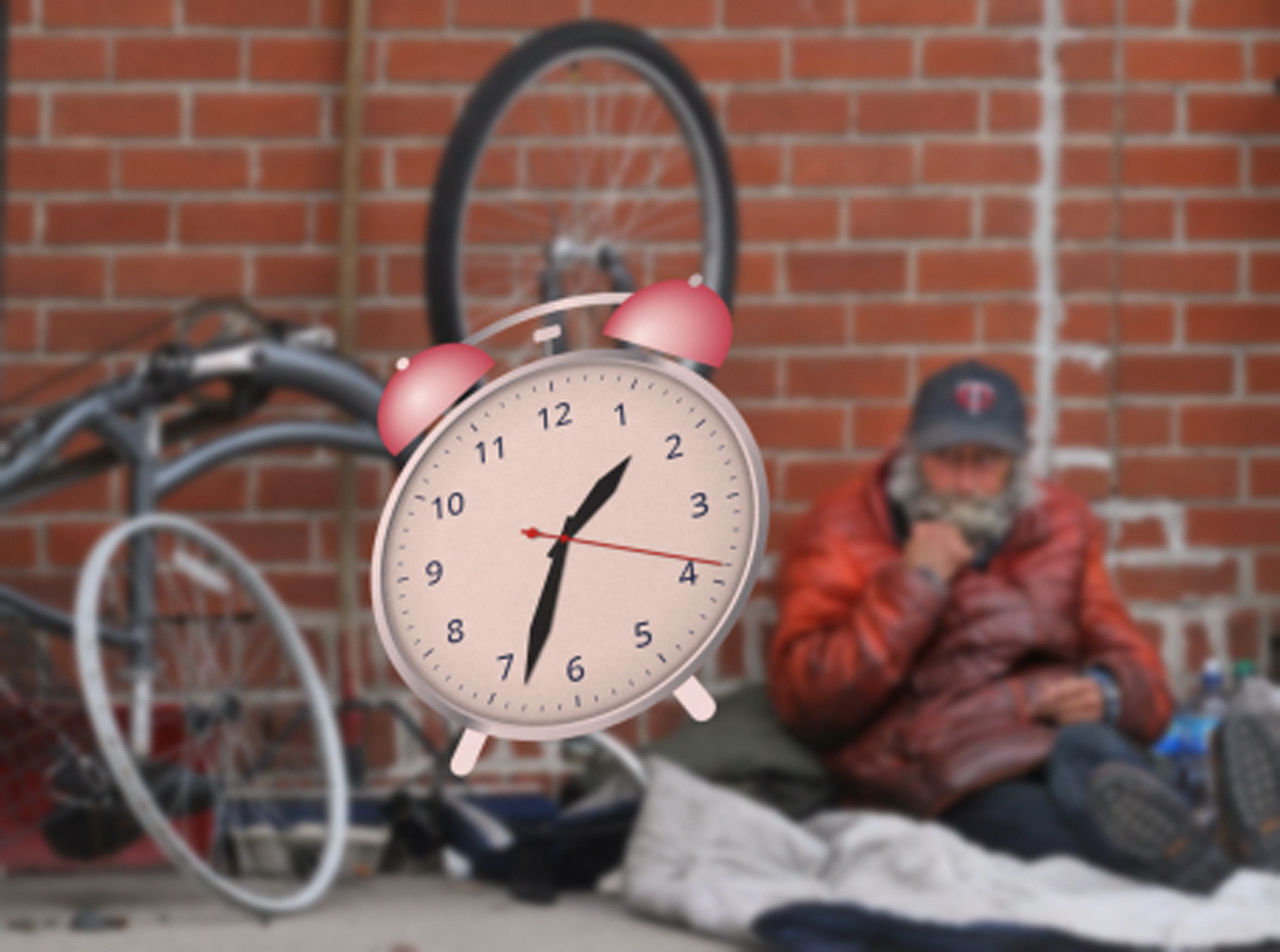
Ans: h=1 m=33 s=19
